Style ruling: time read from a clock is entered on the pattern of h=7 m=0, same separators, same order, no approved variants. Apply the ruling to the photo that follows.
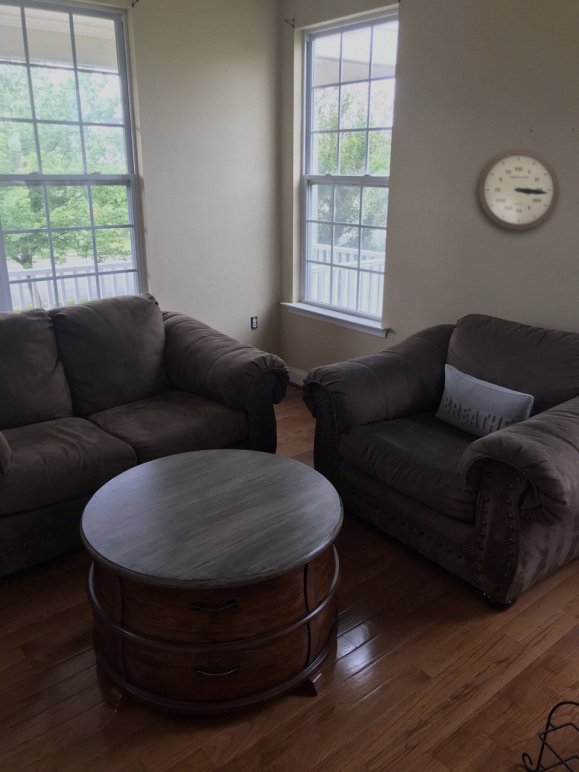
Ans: h=3 m=16
